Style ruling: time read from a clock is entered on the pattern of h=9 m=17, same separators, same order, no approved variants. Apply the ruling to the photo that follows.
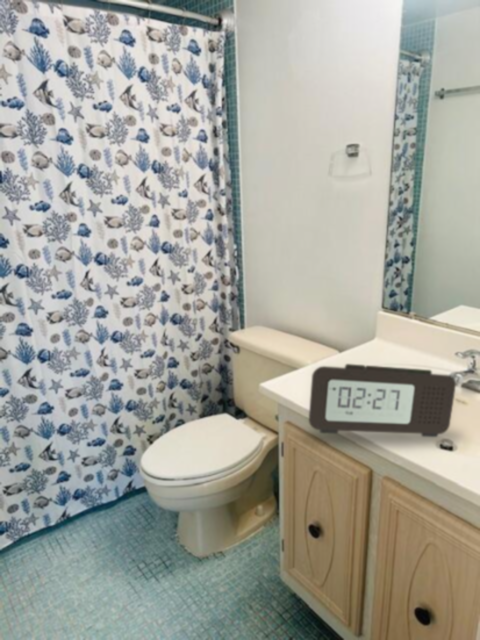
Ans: h=2 m=27
